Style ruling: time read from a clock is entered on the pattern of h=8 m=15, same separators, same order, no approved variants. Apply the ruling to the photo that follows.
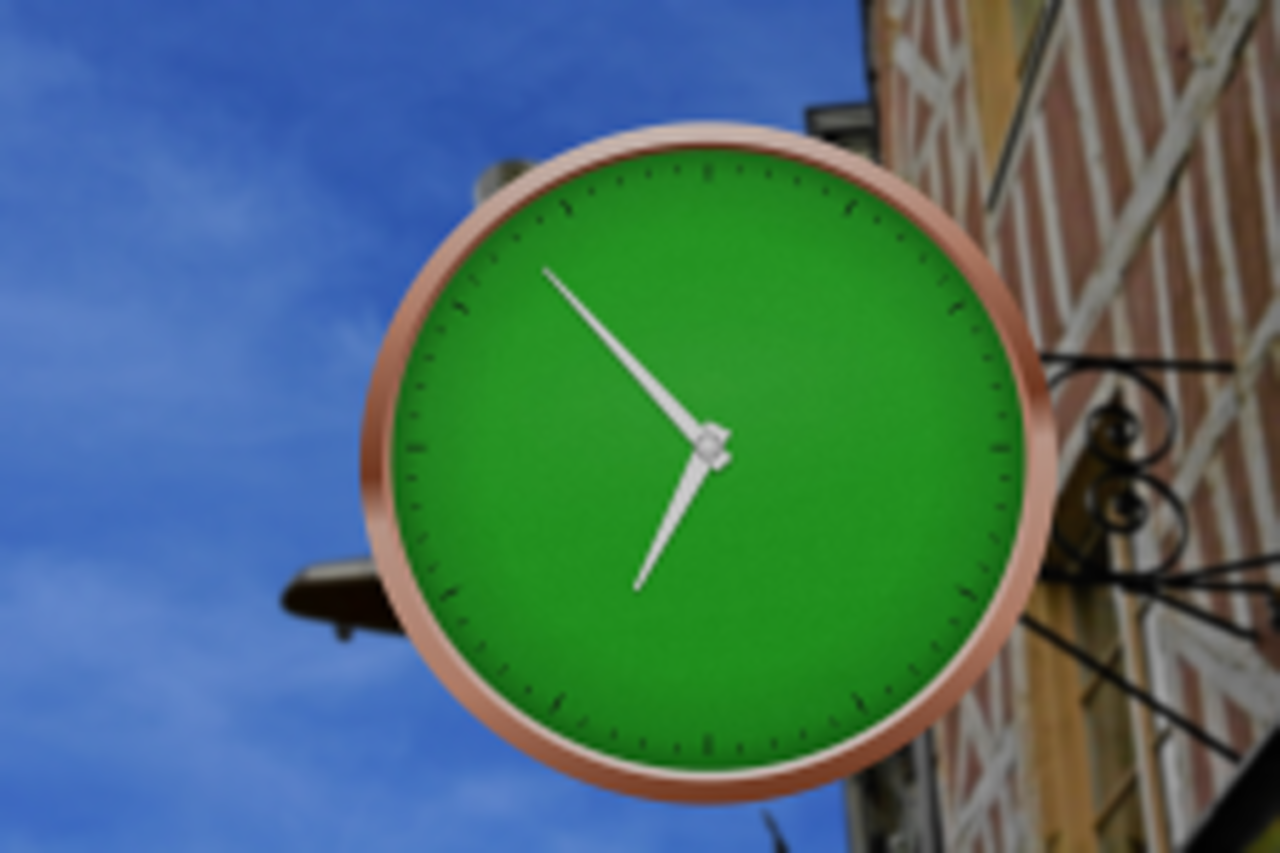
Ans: h=6 m=53
